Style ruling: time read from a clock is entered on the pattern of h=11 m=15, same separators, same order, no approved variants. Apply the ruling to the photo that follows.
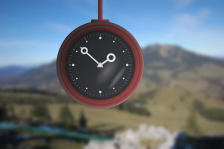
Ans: h=1 m=52
